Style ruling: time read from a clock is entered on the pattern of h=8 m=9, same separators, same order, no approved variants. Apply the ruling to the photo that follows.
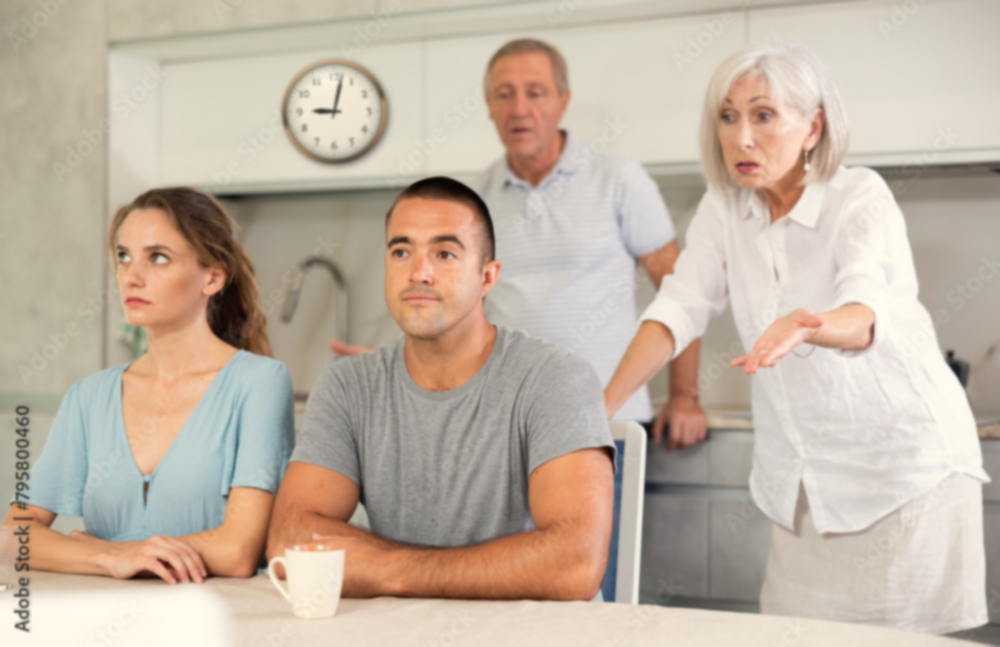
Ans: h=9 m=2
